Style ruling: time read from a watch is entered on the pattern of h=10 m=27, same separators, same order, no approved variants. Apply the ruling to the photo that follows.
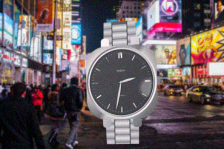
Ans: h=2 m=32
